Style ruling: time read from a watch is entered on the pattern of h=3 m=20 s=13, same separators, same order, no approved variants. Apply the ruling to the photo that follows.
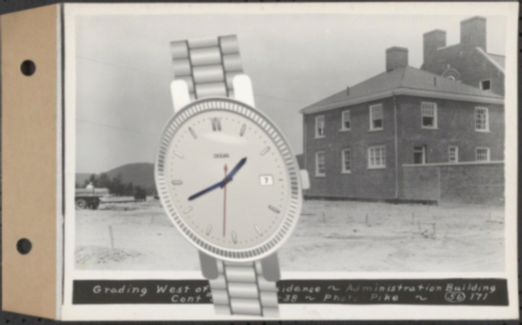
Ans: h=1 m=41 s=32
